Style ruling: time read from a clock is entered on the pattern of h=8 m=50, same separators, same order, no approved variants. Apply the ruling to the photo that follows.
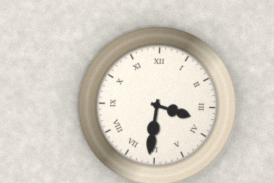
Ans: h=3 m=31
